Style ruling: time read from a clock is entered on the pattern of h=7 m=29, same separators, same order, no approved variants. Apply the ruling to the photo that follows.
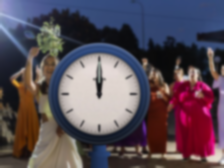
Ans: h=12 m=0
